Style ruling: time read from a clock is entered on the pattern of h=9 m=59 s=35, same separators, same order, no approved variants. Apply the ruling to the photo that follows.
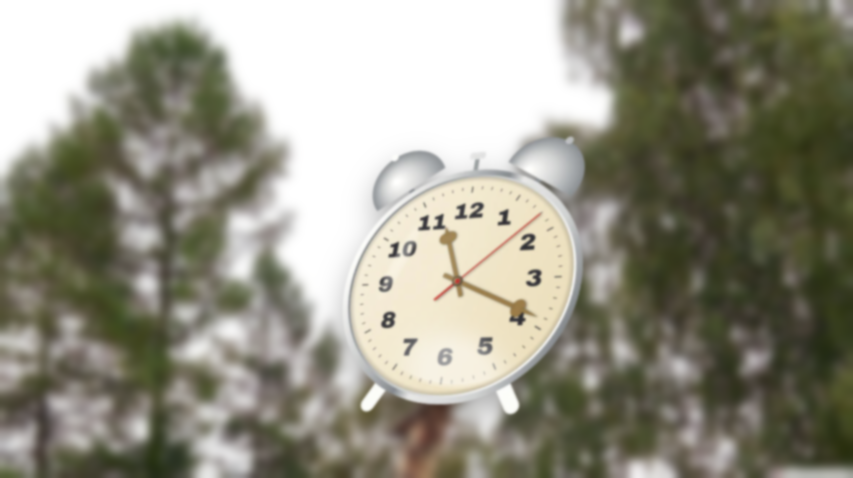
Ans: h=11 m=19 s=8
